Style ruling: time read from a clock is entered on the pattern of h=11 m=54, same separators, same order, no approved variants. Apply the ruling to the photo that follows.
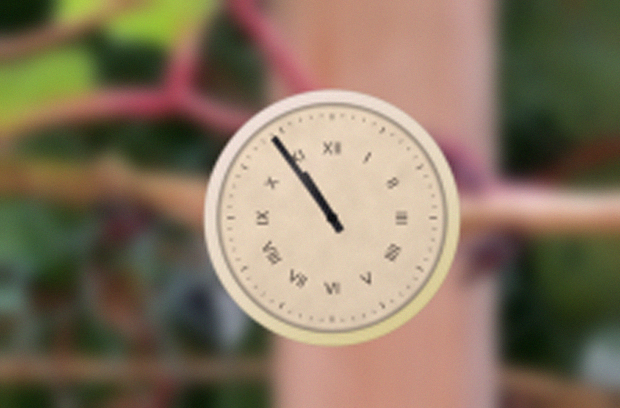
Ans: h=10 m=54
